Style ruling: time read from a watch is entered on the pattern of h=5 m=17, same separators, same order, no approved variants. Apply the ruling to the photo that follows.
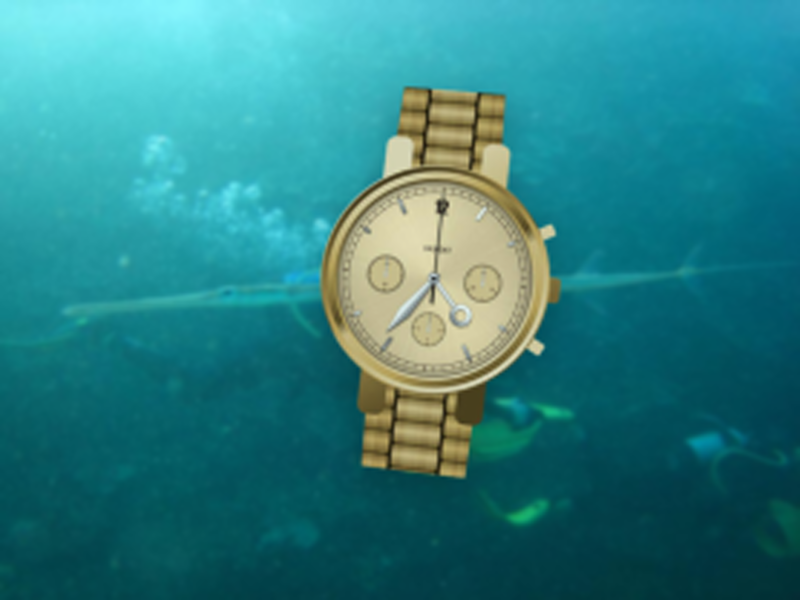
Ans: h=4 m=36
